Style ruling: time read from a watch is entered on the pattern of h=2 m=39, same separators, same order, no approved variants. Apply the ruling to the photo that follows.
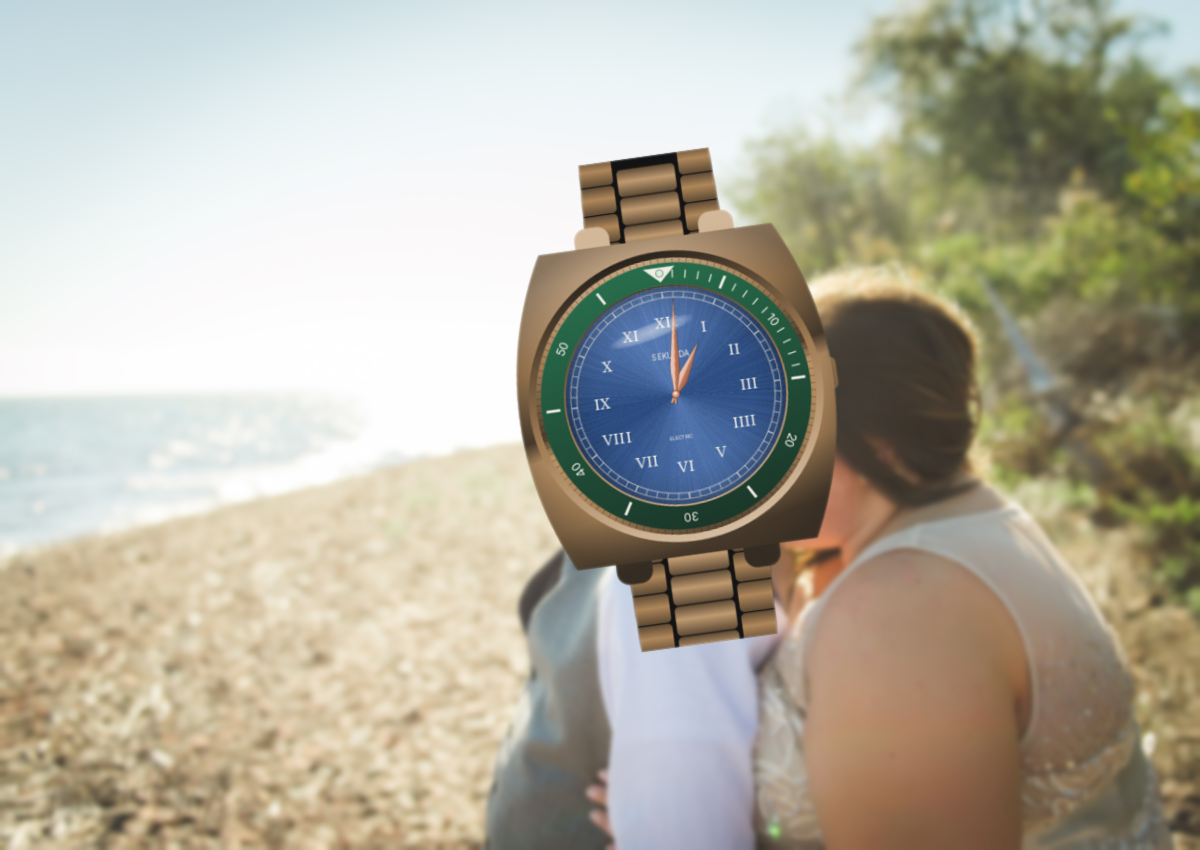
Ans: h=1 m=1
